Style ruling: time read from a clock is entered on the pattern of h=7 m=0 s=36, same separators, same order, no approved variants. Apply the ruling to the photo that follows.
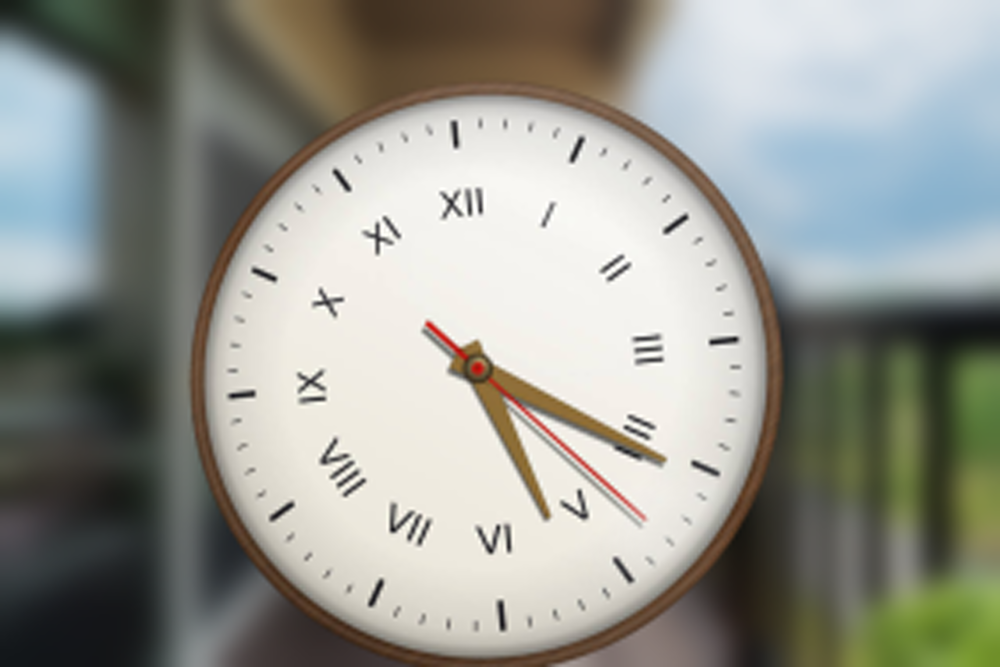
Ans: h=5 m=20 s=23
